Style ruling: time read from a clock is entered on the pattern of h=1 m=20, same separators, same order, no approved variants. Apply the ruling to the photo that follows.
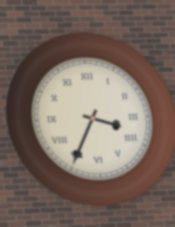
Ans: h=3 m=35
